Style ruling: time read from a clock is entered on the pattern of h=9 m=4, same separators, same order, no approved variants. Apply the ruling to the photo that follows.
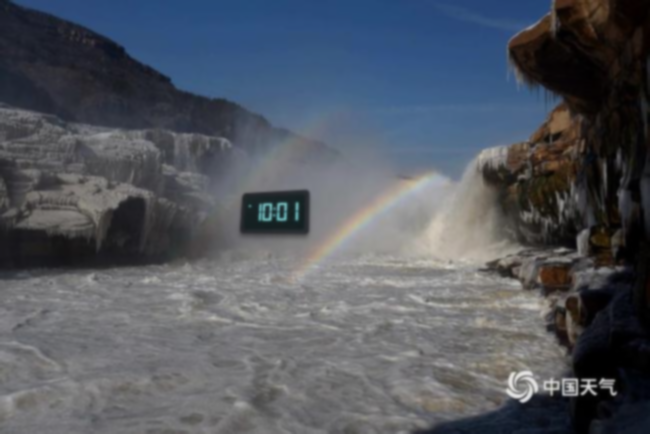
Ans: h=10 m=1
